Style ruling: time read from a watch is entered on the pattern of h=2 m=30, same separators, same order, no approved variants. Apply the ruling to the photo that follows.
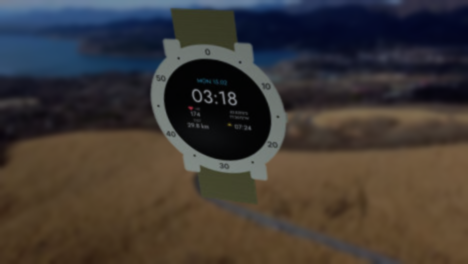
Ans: h=3 m=18
